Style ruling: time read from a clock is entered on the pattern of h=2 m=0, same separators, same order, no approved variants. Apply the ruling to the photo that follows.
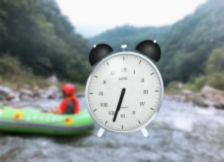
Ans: h=6 m=33
